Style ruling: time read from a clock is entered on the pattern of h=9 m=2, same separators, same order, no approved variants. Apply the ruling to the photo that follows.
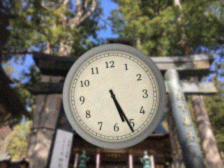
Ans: h=5 m=26
